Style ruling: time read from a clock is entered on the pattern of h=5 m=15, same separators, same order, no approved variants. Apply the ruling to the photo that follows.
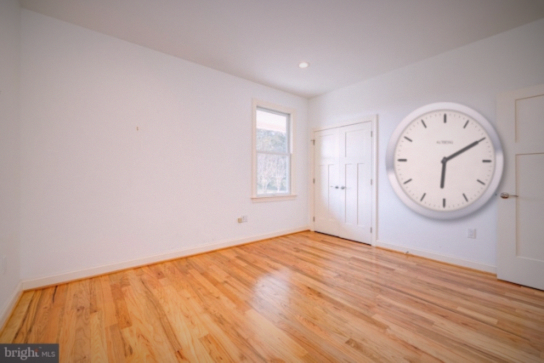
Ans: h=6 m=10
